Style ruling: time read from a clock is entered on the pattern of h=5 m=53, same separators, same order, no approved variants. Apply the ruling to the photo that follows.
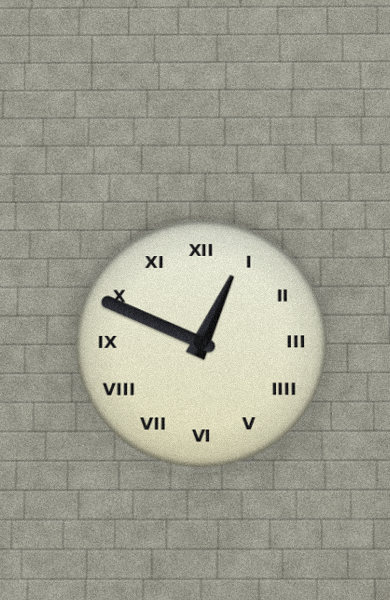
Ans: h=12 m=49
